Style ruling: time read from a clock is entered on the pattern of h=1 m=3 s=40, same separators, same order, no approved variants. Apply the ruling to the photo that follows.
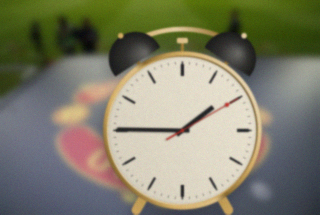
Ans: h=1 m=45 s=10
